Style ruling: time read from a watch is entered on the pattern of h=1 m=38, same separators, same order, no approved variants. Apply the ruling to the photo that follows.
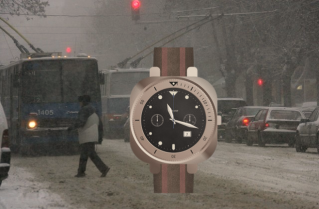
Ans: h=11 m=18
